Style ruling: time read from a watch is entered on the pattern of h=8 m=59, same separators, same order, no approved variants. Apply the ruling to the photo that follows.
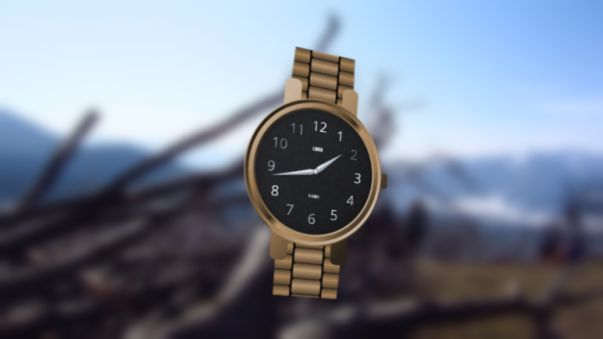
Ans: h=1 m=43
